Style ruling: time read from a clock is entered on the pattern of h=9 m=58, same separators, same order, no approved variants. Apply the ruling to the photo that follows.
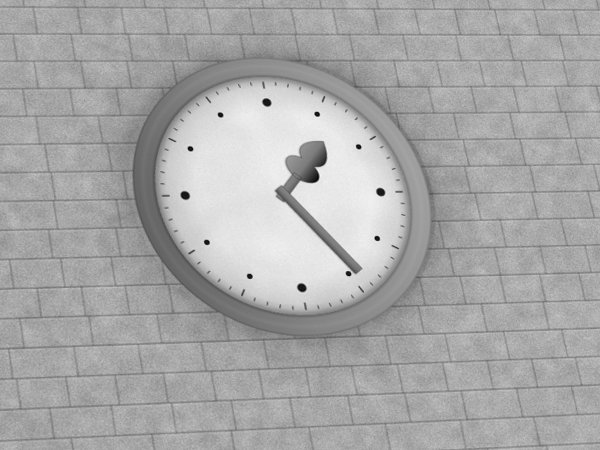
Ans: h=1 m=24
